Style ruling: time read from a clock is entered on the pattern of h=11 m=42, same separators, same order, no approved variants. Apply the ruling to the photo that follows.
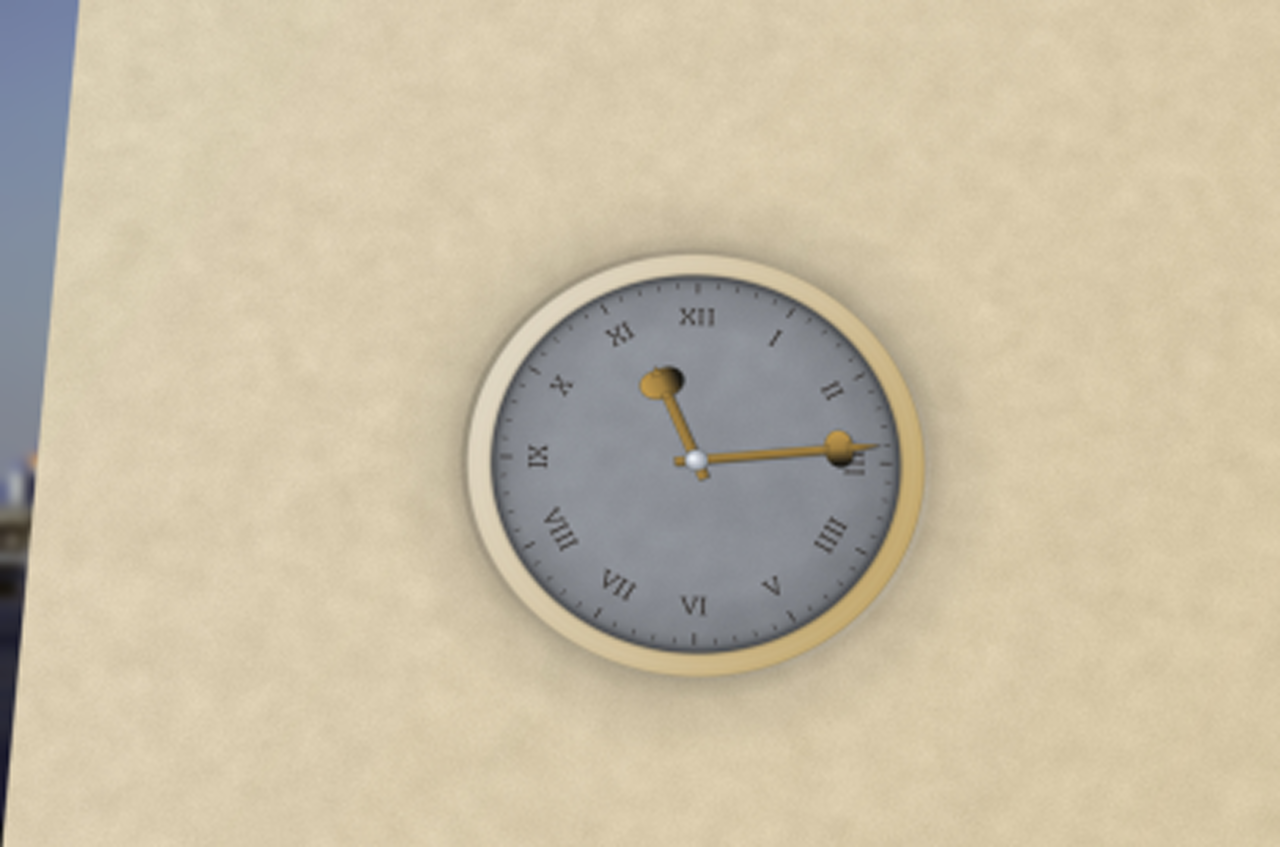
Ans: h=11 m=14
